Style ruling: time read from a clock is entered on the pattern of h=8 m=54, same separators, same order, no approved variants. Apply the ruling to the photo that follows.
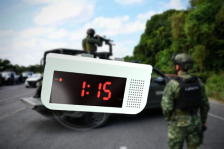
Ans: h=1 m=15
